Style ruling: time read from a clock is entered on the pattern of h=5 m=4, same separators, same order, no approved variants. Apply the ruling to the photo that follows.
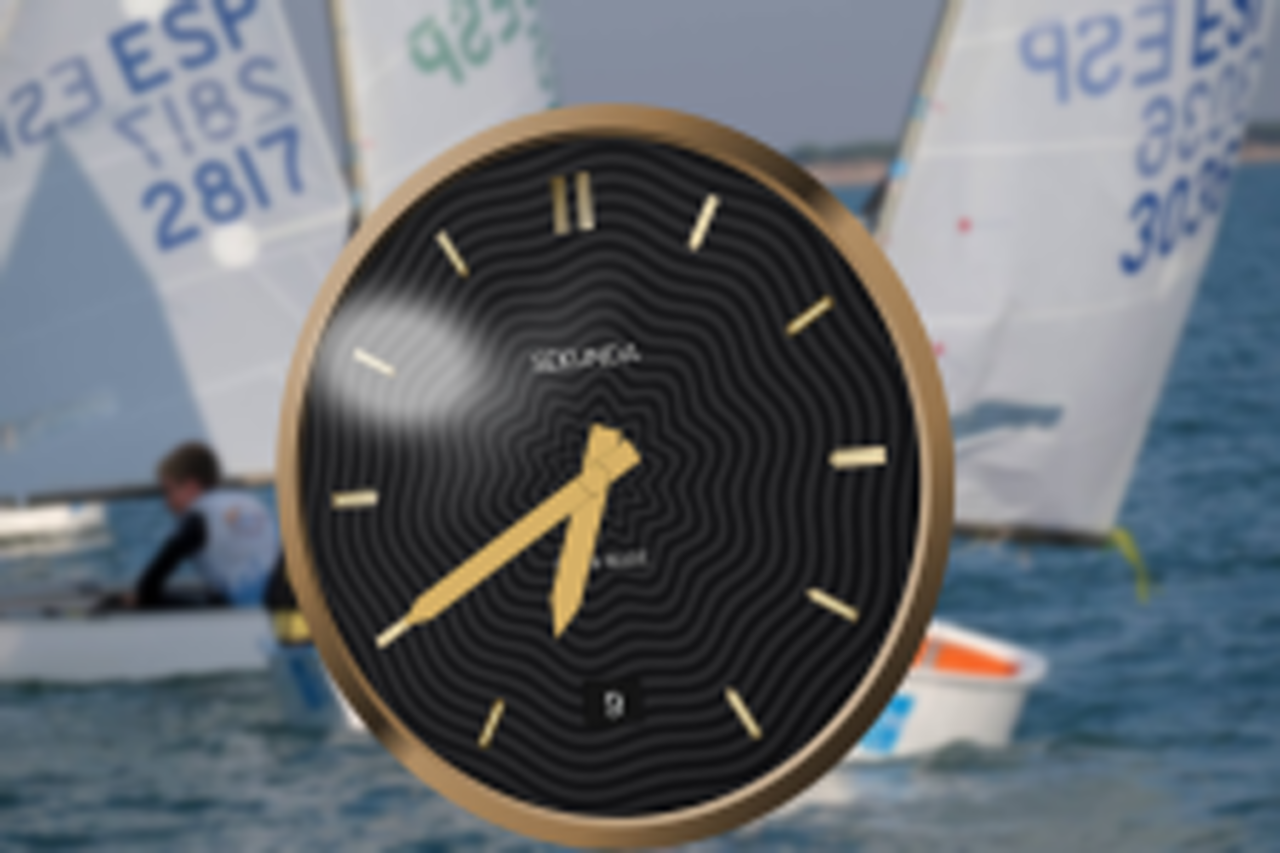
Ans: h=6 m=40
